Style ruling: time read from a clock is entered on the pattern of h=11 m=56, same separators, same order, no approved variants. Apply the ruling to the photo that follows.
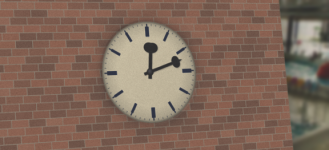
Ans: h=12 m=12
